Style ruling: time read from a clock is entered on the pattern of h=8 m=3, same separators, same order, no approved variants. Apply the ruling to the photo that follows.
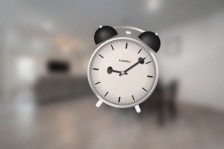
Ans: h=9 m=8
